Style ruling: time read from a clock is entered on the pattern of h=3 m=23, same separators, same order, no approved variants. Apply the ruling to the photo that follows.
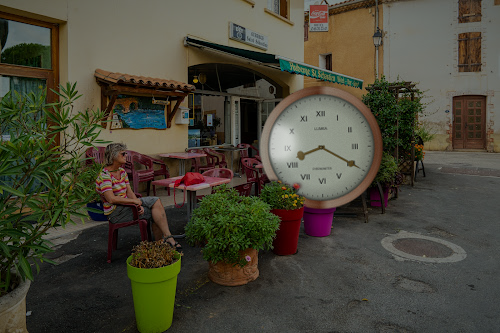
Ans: h=8 m=20
